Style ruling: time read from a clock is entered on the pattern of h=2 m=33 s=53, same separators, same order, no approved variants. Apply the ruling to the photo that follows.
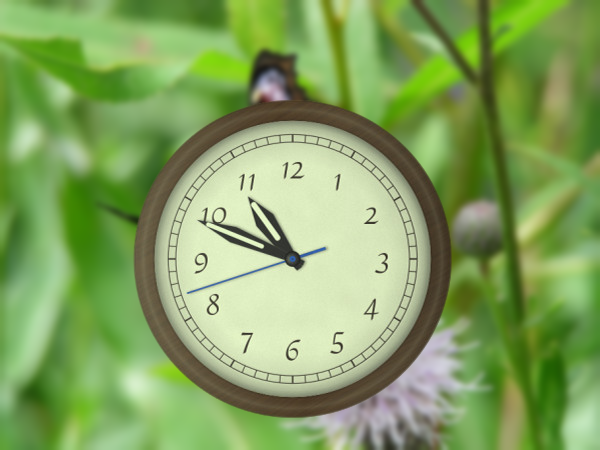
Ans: h=10 m=48 s=42
